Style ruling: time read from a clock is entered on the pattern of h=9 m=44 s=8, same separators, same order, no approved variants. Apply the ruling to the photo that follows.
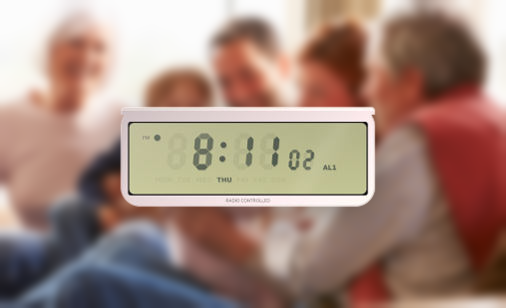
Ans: h=8 m=11 s=2
